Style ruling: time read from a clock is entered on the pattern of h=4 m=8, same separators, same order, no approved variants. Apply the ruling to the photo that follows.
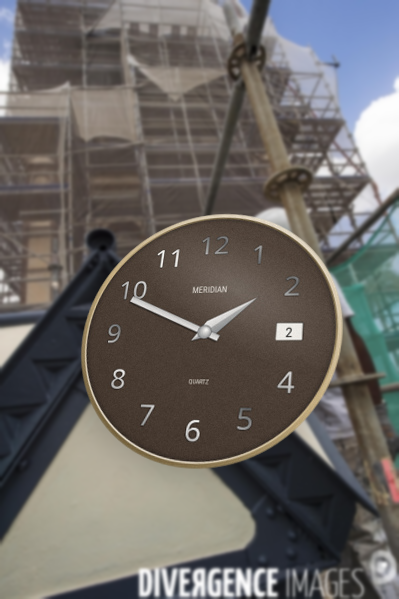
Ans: h=1 m=49
